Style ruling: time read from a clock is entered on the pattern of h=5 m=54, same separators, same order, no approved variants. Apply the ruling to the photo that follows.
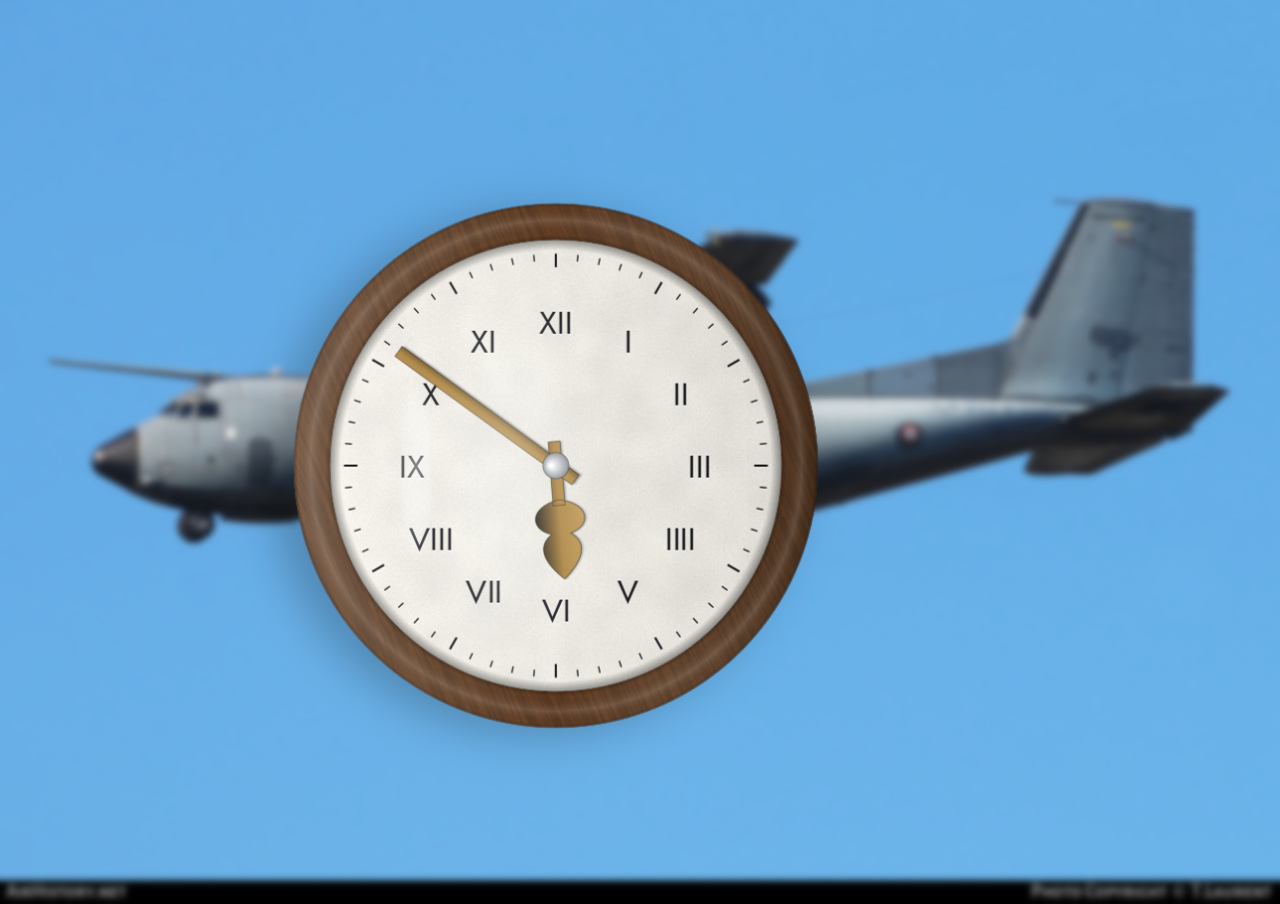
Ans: h=5 m=51
